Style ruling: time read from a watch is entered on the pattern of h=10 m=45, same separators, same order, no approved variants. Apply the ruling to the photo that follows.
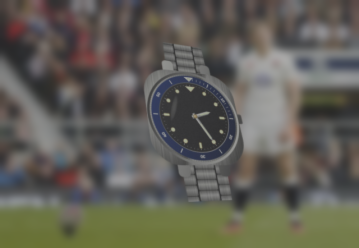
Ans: h=2 m=25
